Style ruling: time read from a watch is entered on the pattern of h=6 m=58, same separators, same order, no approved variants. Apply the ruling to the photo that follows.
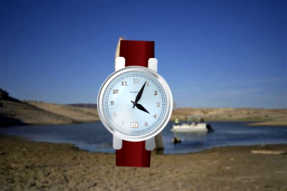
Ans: h=4 m=4
